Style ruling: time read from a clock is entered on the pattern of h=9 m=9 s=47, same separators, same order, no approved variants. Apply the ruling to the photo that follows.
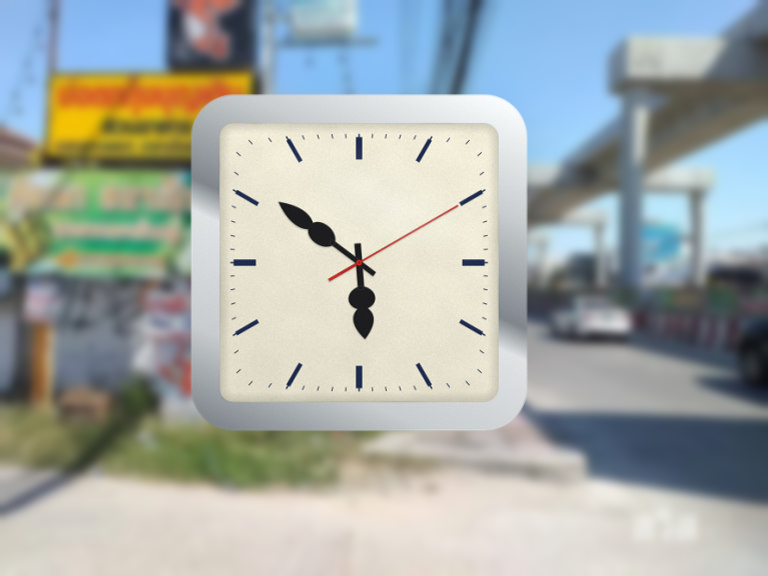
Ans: h=5 m=51 s=10
